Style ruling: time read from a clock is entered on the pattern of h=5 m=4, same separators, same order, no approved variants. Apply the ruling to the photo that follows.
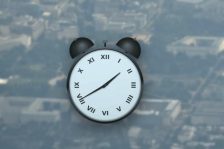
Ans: h=1 m=40
